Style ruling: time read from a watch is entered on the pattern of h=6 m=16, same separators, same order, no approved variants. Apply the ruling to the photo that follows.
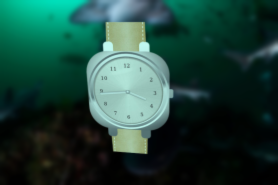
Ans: h=3 m=44
